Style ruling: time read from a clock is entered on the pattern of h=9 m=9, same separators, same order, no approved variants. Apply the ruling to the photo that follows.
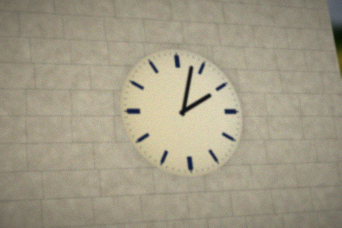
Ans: h=2 m=3
